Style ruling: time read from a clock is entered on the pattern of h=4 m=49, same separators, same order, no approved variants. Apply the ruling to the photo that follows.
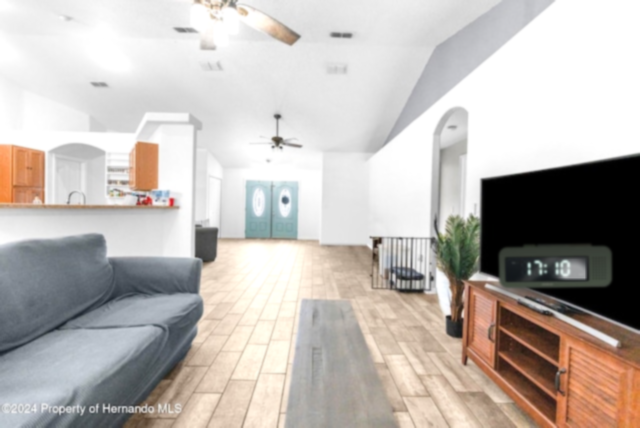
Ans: h=17 m=10
